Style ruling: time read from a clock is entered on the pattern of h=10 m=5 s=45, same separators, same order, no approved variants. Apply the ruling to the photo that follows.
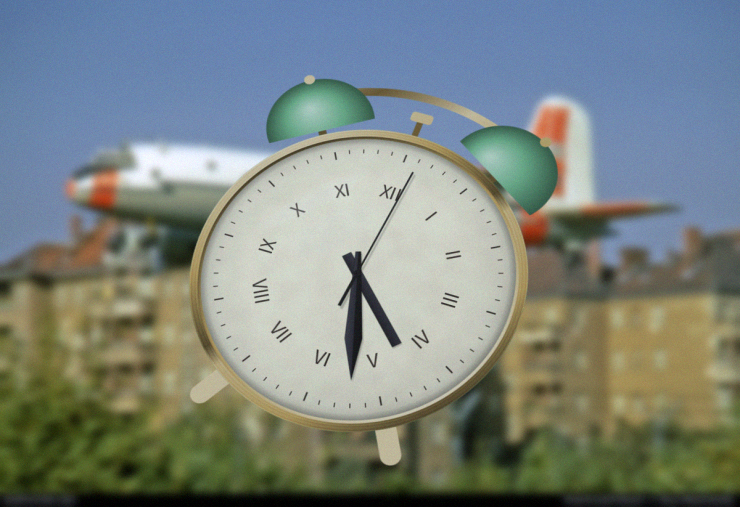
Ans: h=4 m=27 s=1
